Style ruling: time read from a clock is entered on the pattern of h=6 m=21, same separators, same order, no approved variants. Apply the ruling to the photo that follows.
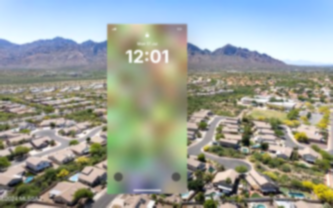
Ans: h=12 m=1
